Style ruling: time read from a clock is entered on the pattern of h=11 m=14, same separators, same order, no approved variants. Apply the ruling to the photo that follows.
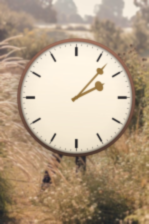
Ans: h=2 m=7
